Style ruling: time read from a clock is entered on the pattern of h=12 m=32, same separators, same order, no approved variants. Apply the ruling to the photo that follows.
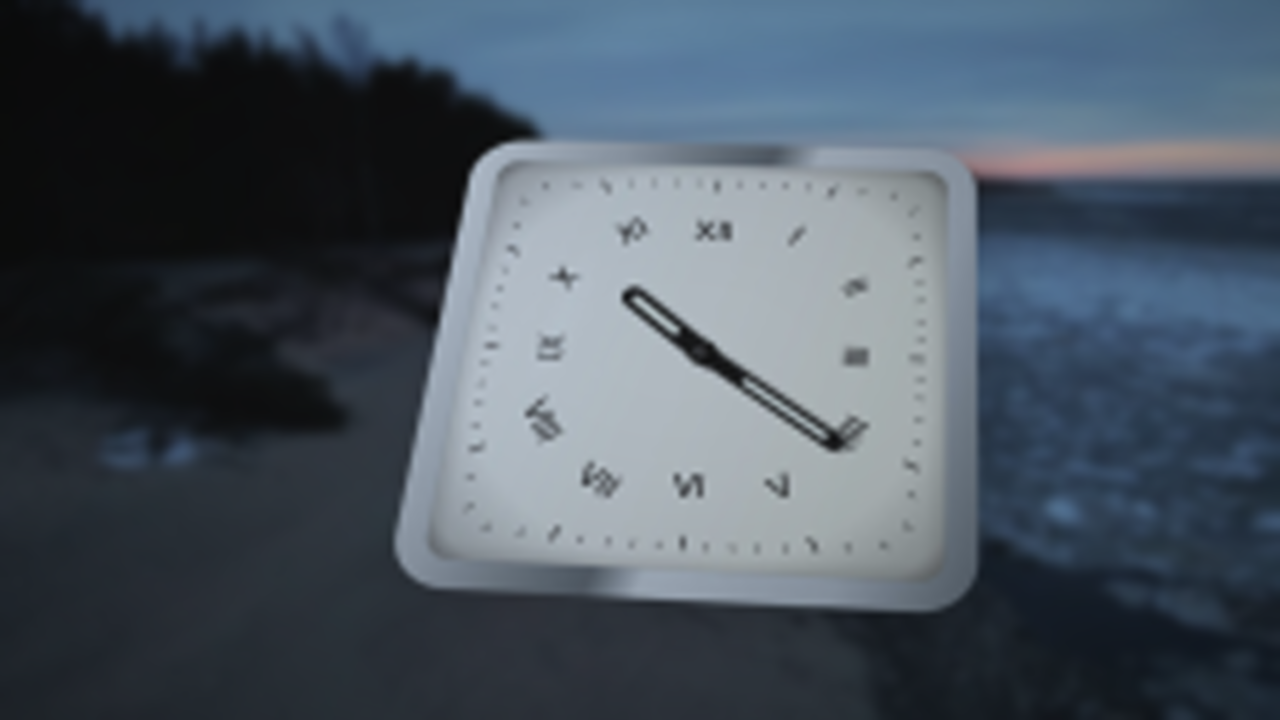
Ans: h=10 m=21
